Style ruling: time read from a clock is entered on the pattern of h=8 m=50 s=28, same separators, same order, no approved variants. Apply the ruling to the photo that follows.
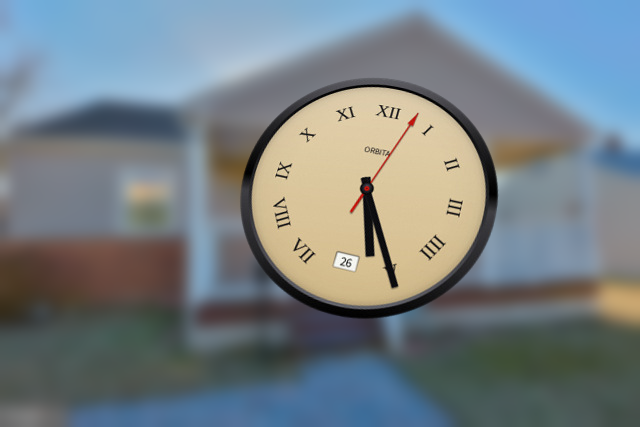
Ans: h=5 m=25 s=3
